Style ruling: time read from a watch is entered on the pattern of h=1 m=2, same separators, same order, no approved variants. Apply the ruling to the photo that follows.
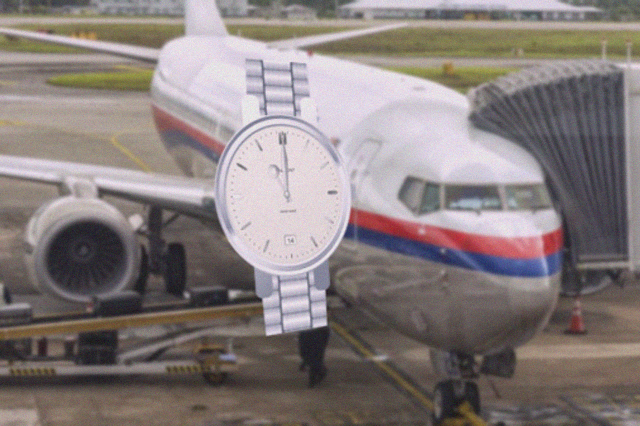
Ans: h=11 m=0
